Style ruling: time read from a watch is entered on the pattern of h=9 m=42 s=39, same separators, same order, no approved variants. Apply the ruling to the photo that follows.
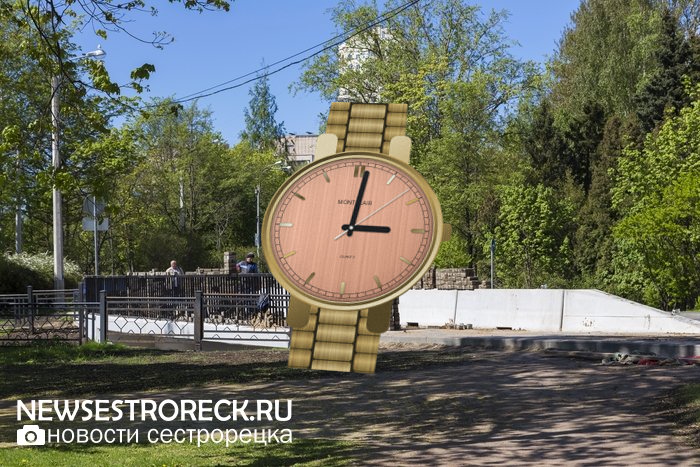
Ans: h=3 m=1 s=8
